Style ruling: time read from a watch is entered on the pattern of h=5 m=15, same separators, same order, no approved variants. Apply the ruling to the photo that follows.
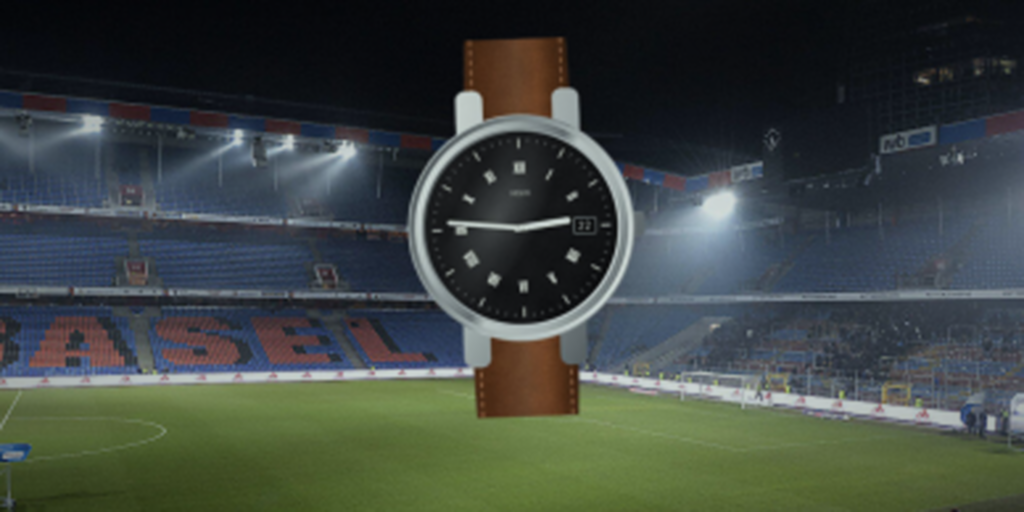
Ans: h=2 m=46
